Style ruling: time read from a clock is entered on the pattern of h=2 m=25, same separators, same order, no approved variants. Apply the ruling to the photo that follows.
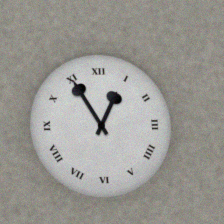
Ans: h=12 m=55
